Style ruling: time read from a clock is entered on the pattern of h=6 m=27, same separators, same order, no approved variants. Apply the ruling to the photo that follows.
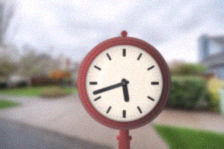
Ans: h=5 m=42
